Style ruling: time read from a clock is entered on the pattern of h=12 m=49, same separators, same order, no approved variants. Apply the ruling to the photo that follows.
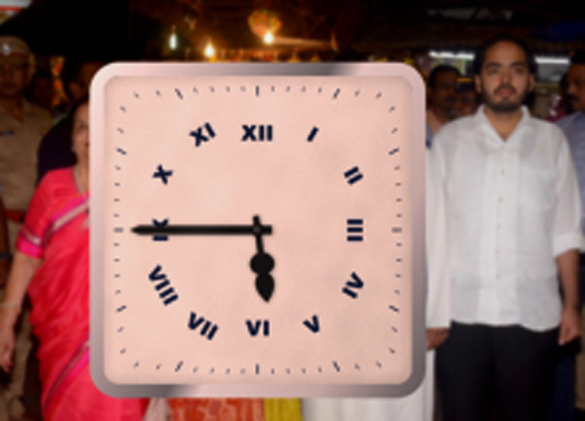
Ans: h=5 m=45
